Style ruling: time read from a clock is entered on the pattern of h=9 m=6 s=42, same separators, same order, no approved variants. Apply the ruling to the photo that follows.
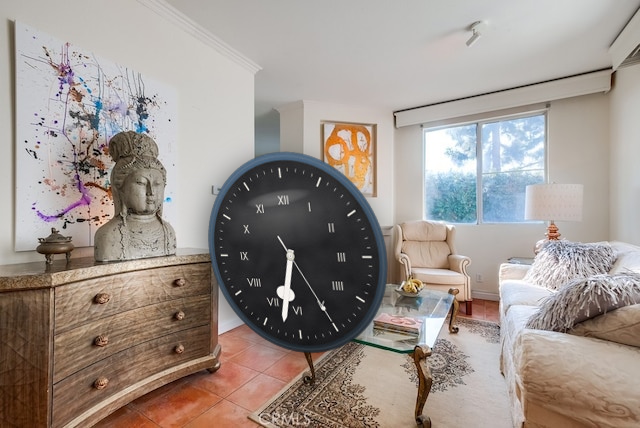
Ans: h=6 m=32 s=25
